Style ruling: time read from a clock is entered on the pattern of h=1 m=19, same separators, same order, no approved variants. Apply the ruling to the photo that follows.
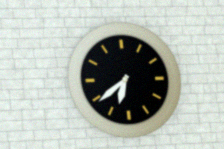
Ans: h=6 m=39
